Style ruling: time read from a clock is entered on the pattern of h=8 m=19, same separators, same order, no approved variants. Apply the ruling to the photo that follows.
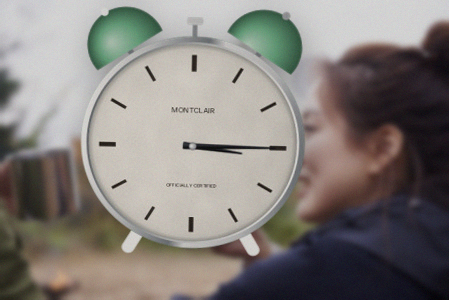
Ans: h=3 m=15
